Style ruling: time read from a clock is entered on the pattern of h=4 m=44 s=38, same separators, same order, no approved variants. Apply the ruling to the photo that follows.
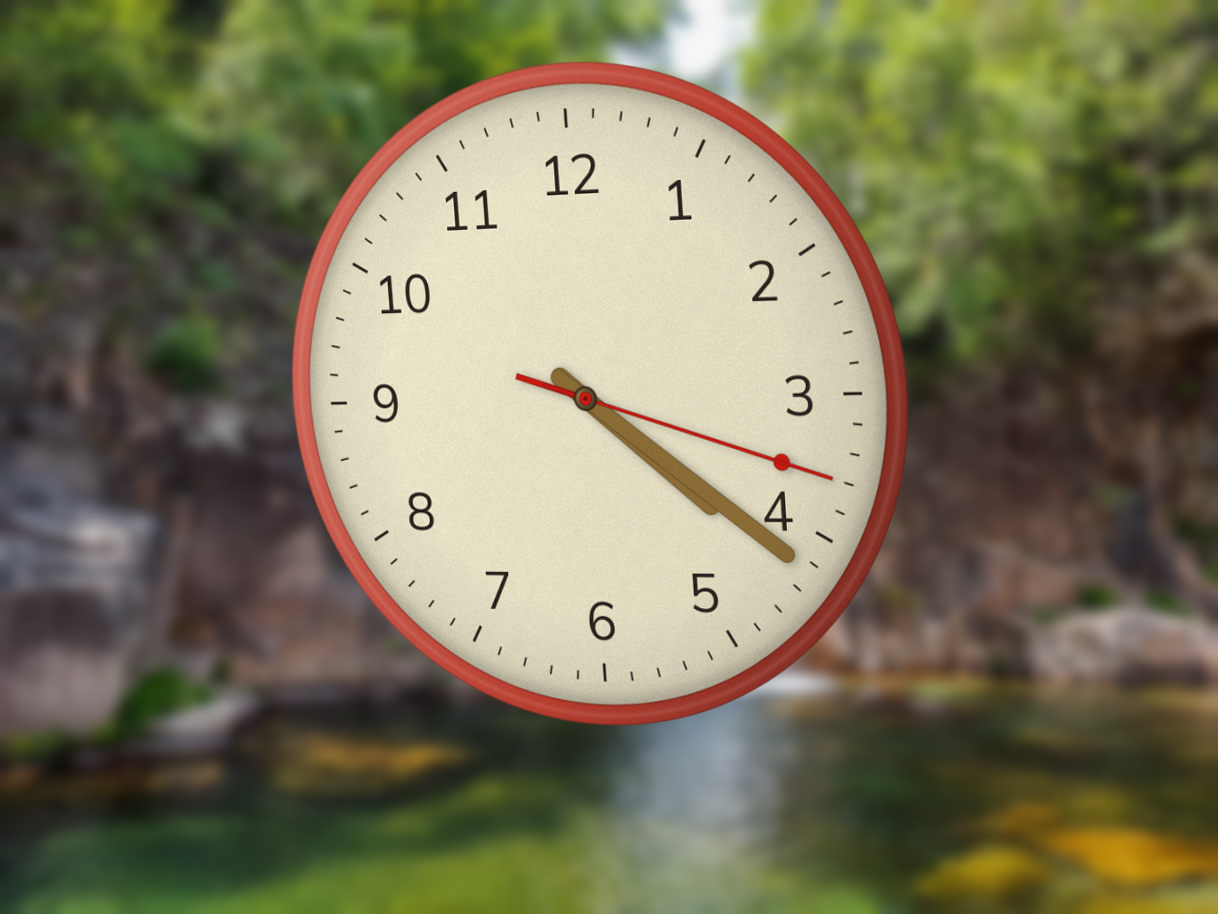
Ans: h=4 m=21 s=18
